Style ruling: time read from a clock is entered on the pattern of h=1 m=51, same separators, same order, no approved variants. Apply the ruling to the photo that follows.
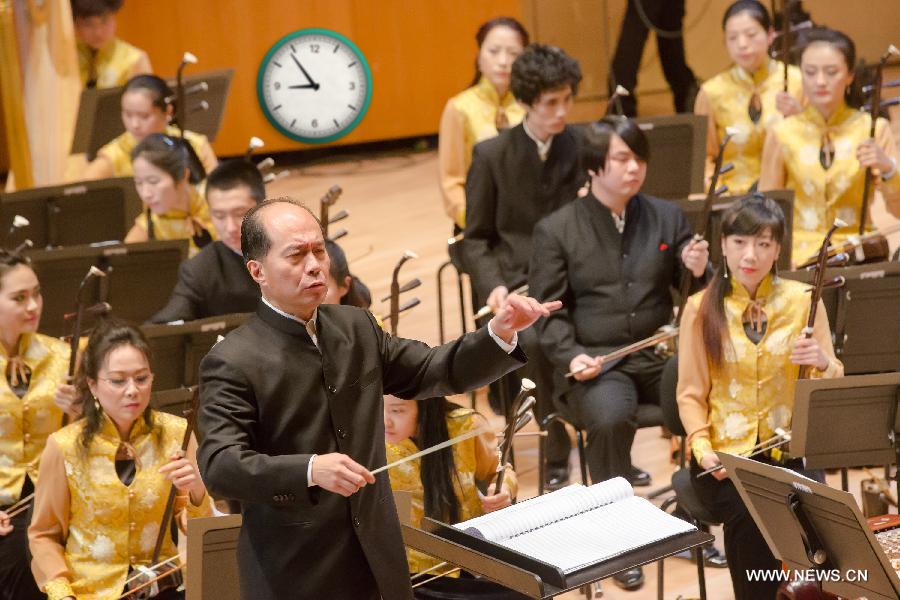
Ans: h=8 m=54
